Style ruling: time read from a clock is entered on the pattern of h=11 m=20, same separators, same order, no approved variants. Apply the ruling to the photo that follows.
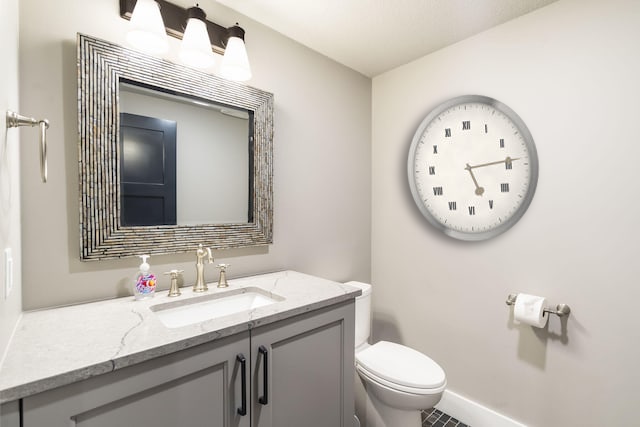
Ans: h=5 m=14
